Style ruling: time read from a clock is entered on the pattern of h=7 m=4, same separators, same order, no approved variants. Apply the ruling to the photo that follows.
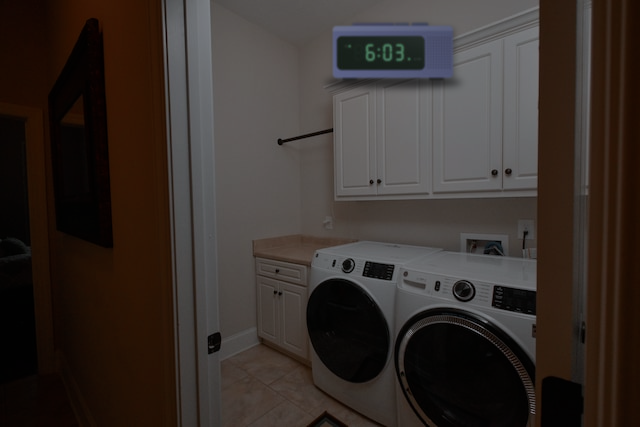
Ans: h=6 m=3
